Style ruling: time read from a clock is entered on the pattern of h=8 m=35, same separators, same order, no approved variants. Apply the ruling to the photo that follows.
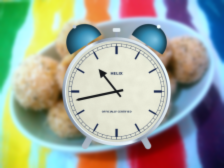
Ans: h=10 m=43
